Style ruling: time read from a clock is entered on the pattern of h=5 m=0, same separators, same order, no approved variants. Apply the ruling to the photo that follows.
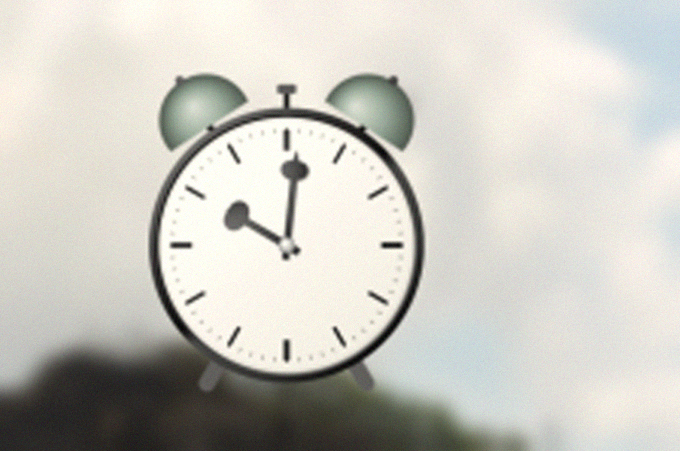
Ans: h=10 m=1
